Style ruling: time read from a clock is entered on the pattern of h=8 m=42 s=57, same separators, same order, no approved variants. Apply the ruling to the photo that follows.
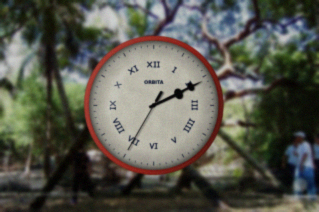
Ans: h=2 m=10 s=35
